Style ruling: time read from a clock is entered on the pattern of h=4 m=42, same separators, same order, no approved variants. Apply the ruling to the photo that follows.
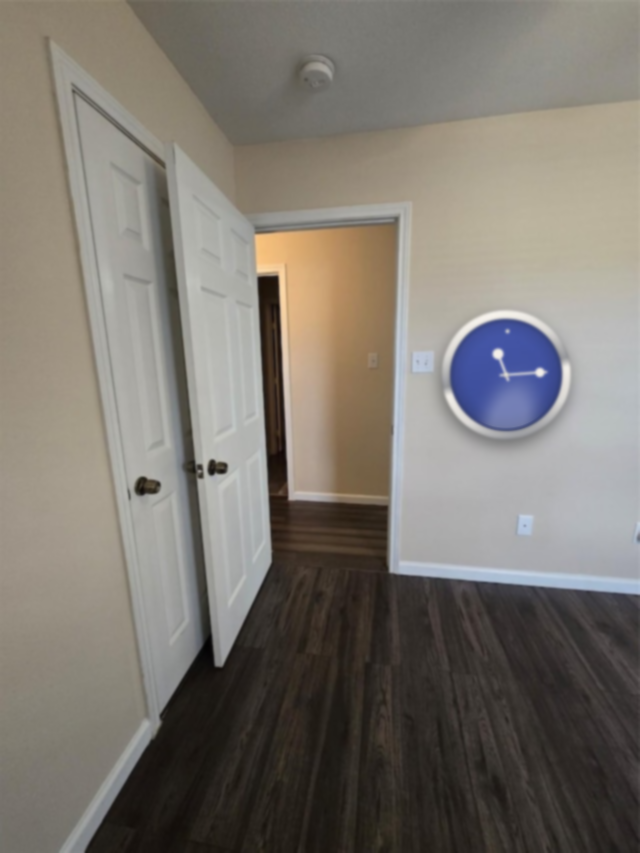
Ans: h=11 m=14
